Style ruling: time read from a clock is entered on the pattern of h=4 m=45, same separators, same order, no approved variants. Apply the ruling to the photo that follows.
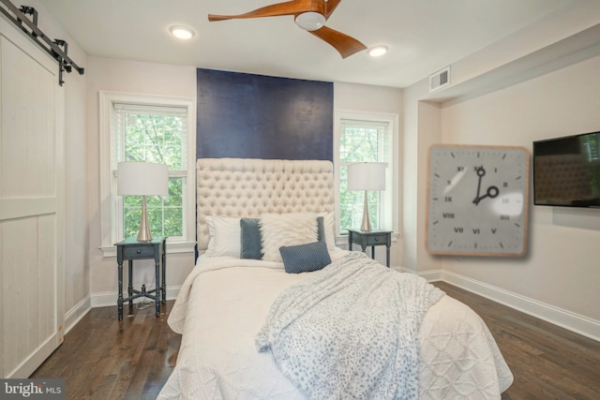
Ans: h=2 m=1
